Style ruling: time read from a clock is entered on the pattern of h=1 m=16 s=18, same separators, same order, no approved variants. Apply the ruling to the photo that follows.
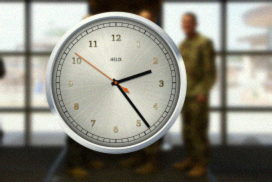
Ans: h=2 m=23 s=51
